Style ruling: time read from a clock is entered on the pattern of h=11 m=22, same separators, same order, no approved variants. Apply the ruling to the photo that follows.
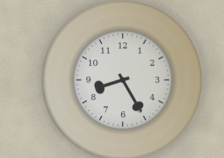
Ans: h=8 m=25
